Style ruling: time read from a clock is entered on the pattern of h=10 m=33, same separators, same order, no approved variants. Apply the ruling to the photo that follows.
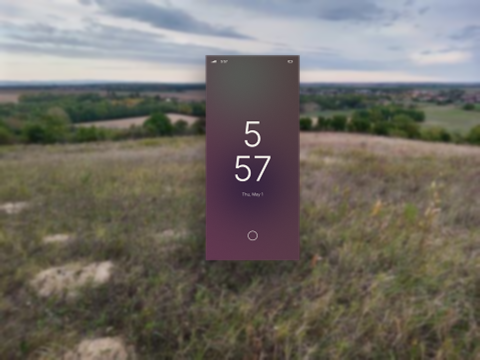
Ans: h=5 m=57
